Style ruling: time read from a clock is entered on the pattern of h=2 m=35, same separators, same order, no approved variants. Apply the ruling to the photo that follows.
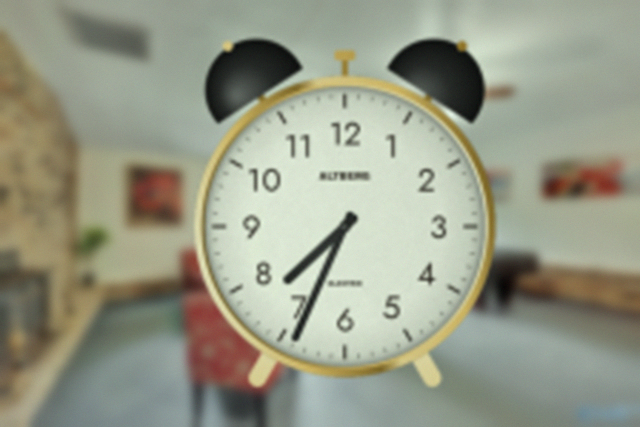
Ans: h=7 m=34
